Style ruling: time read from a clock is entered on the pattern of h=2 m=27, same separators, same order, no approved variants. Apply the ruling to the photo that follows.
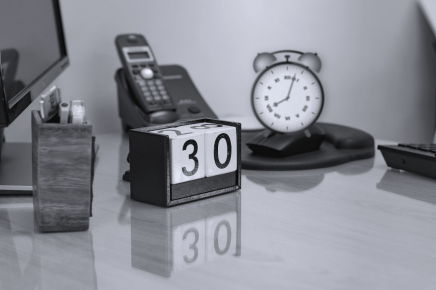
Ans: h=8 m=3
